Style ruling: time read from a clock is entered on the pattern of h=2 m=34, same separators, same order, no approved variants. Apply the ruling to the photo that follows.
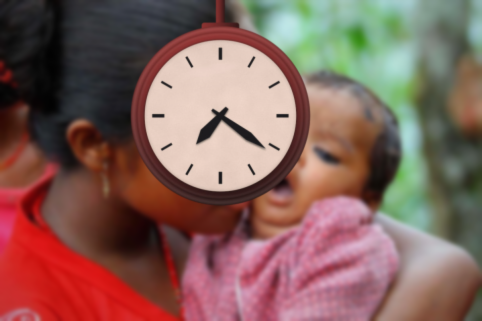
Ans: h=7 m=21
